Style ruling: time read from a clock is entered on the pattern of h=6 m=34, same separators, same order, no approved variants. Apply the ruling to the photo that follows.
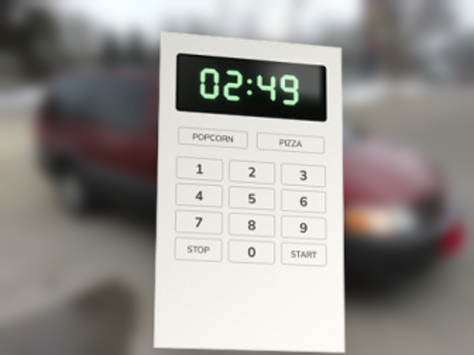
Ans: h=2 m=49
